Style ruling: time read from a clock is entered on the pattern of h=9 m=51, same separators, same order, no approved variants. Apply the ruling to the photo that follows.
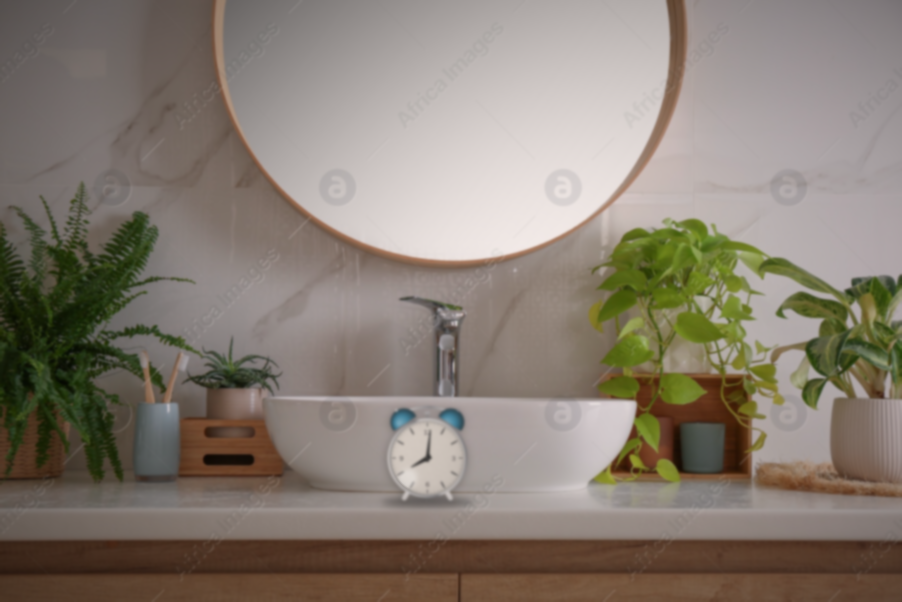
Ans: h=8 m=1
